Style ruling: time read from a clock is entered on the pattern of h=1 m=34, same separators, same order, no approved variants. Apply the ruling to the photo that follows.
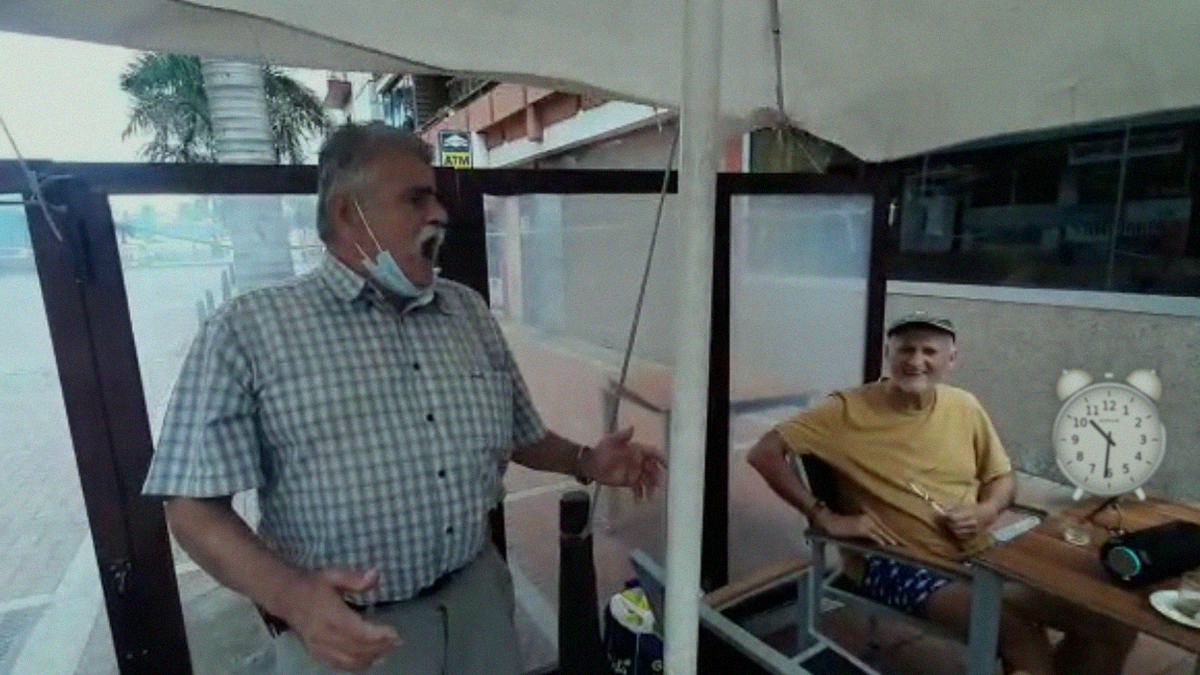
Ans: h=10 m=31
